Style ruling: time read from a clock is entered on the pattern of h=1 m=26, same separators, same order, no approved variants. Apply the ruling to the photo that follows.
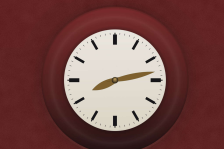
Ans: h=8 m=13
